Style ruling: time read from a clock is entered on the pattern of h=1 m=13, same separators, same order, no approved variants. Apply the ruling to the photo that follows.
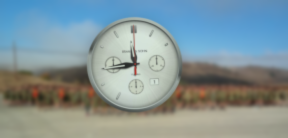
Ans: h=11 m=44
